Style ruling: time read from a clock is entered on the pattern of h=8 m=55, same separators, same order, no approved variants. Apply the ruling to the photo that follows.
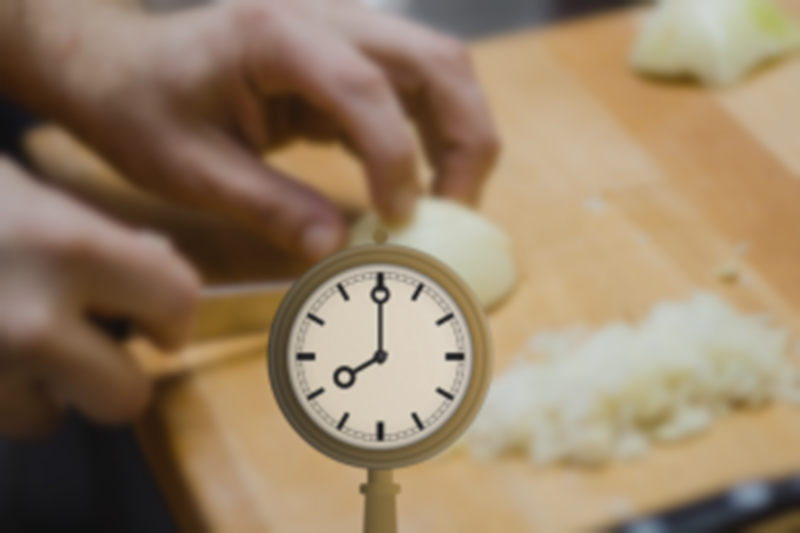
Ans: h=8 m=0
